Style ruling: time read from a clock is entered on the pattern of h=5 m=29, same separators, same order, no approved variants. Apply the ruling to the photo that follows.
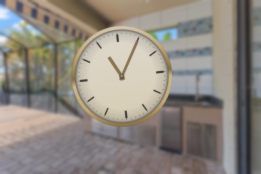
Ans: h=11 m=5
